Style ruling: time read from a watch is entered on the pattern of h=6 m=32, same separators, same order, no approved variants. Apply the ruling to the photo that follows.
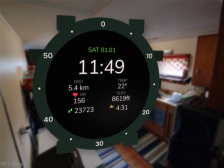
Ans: h=11 m=49
